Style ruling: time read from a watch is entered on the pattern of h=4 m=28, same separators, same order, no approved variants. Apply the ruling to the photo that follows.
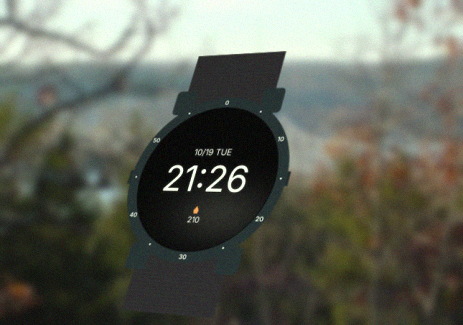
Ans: h=21 m=26
